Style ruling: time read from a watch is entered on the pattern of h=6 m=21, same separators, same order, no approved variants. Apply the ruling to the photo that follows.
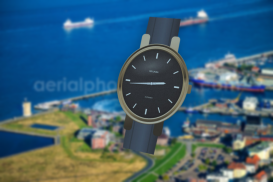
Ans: h=2 m=44
